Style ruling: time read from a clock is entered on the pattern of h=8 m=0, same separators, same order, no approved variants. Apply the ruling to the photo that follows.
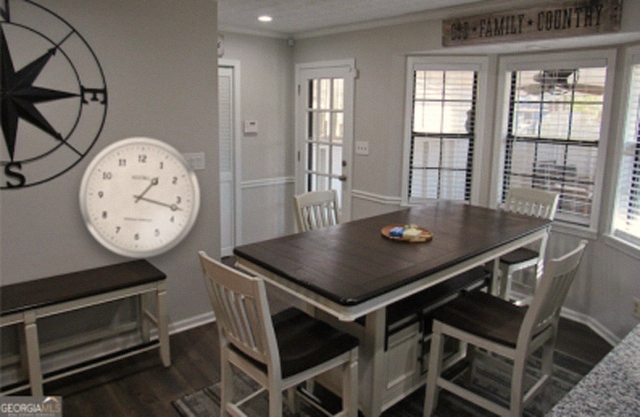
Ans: h=1 m=17
